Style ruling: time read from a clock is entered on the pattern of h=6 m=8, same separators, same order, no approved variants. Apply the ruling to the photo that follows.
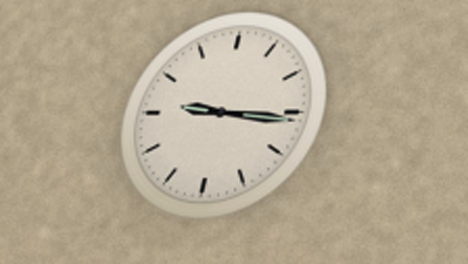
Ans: h=9 m=16
